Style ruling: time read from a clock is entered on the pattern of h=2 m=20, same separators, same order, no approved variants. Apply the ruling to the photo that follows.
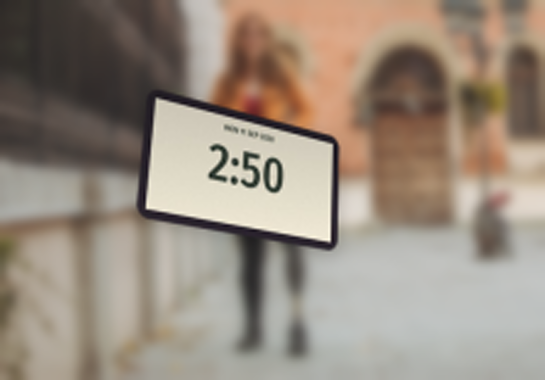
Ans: h=2 m=50
